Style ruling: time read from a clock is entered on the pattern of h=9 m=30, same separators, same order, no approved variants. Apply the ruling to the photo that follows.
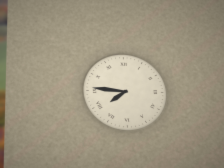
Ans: h=7 m=46
